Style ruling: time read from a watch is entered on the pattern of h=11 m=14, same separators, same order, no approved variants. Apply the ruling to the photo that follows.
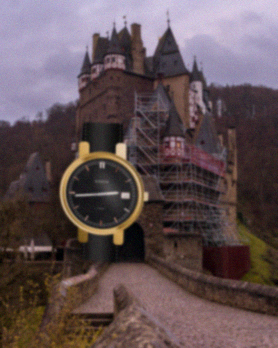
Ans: h=2 m=44
